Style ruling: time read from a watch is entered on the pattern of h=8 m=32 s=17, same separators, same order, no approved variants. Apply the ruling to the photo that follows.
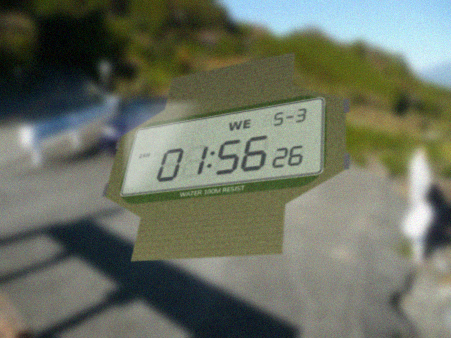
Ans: h=1 m=56 s=26
